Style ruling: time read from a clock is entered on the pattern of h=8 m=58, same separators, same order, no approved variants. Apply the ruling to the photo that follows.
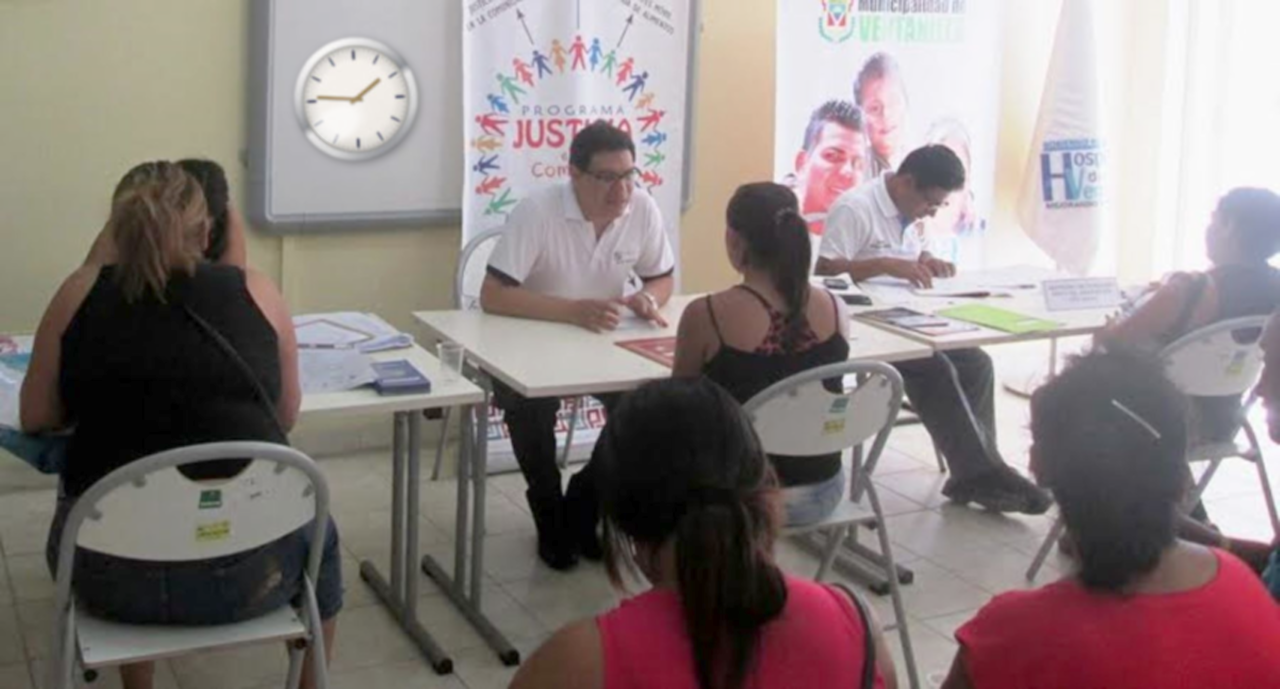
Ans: h=1 m=46
